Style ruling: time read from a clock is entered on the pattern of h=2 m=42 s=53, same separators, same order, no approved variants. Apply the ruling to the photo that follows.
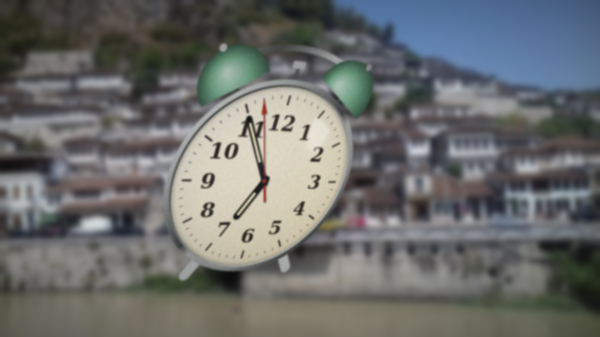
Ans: h=6 m=54 s=57
